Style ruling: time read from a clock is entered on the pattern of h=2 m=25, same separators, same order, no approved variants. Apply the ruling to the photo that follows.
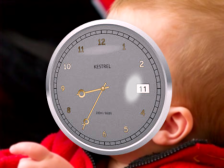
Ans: h=8 m=35
